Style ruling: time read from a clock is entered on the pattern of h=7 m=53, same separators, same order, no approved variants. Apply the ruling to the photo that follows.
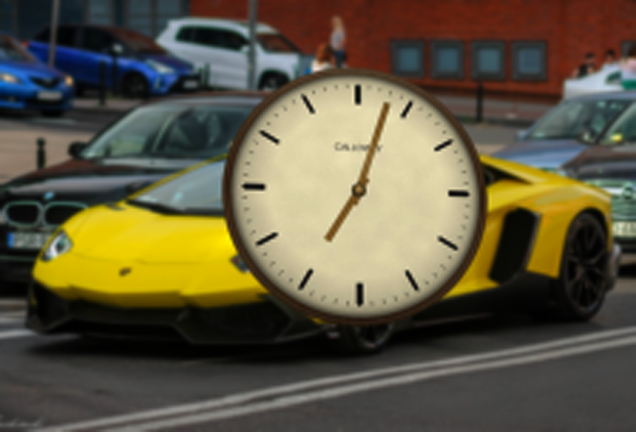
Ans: h=7 m=3
